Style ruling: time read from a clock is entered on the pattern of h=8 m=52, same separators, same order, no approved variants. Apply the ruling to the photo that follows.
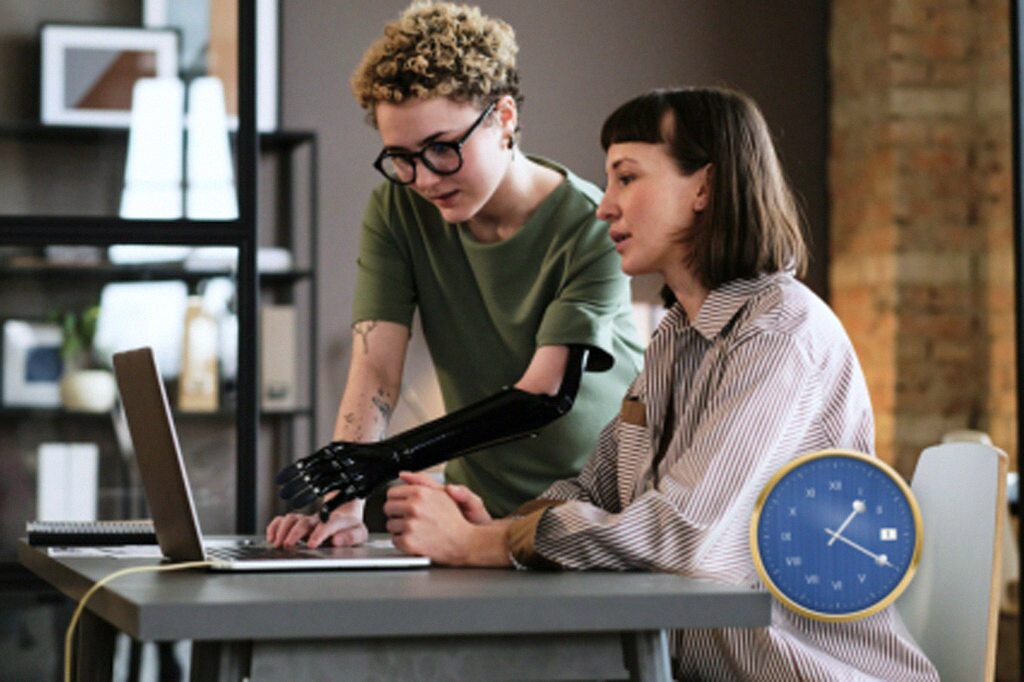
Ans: h=1 m=20
